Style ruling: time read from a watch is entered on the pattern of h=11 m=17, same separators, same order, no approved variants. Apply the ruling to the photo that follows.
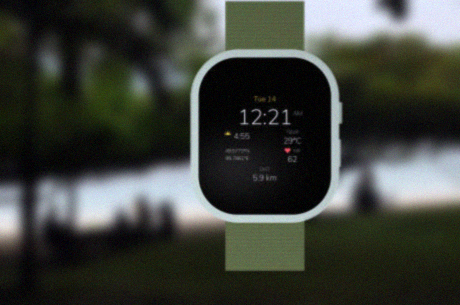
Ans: h=12 m=21
